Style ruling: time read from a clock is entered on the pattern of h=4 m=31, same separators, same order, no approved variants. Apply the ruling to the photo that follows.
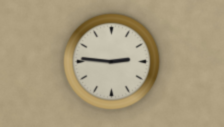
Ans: h=2 m=46
